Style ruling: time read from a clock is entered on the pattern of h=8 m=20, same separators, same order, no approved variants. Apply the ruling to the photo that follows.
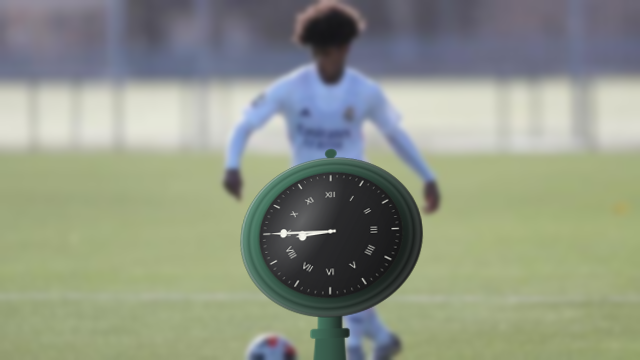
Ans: h=8 m=45
